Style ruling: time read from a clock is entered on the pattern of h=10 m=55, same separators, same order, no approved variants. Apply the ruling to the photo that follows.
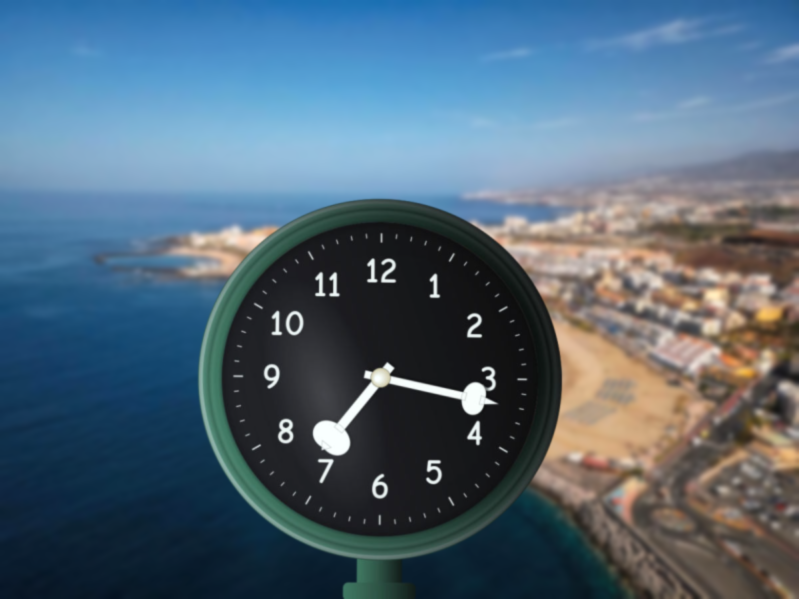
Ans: h=7 m=17
